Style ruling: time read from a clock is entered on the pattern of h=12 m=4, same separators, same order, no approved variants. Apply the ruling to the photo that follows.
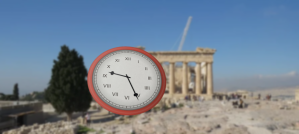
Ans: h=9 m=26
